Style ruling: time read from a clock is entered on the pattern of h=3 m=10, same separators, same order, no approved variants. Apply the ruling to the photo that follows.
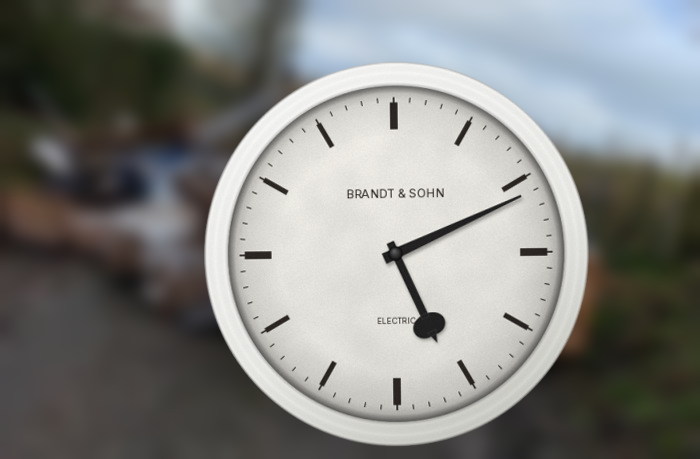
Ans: h=5 m=11
